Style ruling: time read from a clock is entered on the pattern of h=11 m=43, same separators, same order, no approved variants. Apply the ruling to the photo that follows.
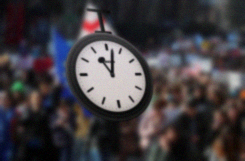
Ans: h=11 m=2
